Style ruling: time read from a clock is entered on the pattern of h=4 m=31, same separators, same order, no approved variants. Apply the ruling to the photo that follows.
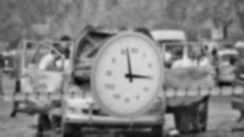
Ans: h=2 m=57
